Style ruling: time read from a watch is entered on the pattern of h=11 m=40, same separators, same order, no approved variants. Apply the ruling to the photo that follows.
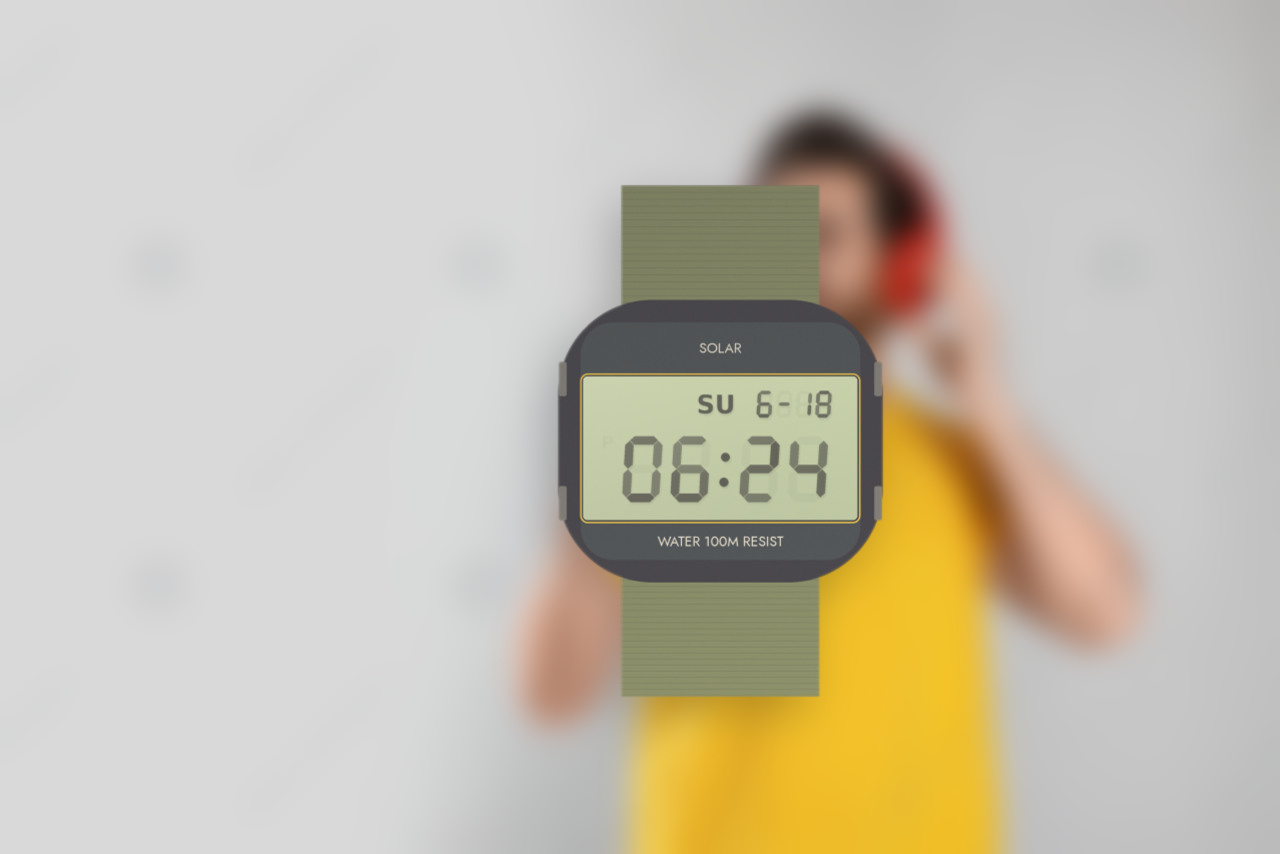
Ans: h=6 m=24
